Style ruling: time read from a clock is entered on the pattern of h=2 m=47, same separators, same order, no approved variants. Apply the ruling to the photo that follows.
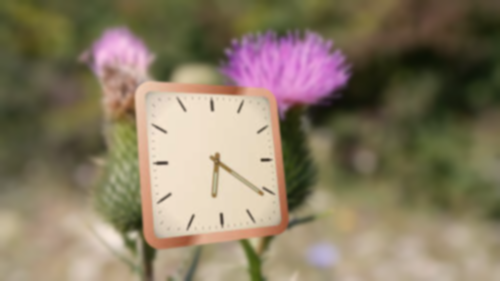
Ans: h=6 m=21
